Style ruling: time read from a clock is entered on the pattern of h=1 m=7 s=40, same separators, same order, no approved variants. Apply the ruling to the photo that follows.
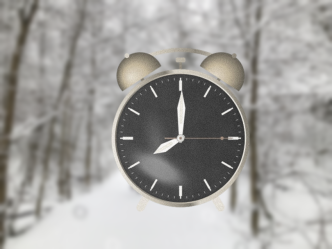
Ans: h=8 m=0 s=15
